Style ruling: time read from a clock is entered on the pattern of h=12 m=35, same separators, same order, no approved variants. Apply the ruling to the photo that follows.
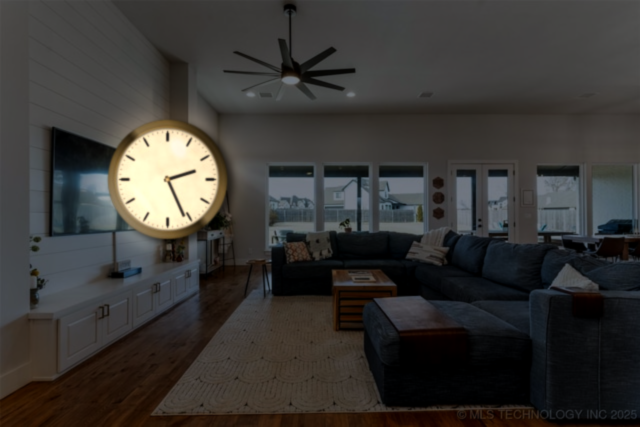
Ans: h=2 m=26
